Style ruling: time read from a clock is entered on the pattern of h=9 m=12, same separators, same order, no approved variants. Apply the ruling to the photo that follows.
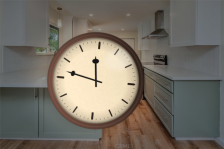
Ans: h=11 m=47
